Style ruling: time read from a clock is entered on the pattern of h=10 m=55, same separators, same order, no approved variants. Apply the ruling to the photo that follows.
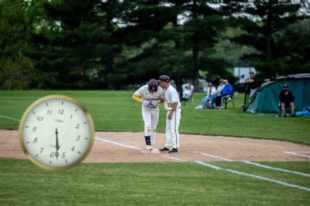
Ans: h=5 m=28
